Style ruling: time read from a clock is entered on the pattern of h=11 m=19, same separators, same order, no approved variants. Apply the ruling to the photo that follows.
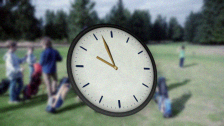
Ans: h=9 m=57
